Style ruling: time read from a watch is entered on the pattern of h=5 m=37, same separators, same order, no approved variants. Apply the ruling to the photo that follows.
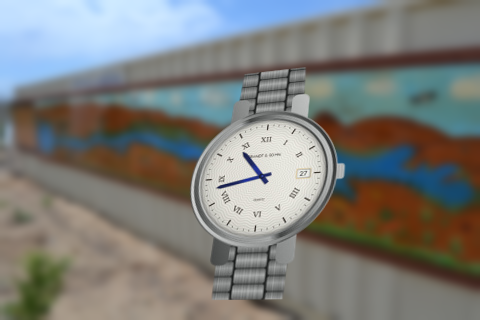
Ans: h=10 m=43
